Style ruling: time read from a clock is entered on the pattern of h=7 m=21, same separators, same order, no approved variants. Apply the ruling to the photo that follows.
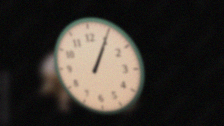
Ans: h=1 m=5
